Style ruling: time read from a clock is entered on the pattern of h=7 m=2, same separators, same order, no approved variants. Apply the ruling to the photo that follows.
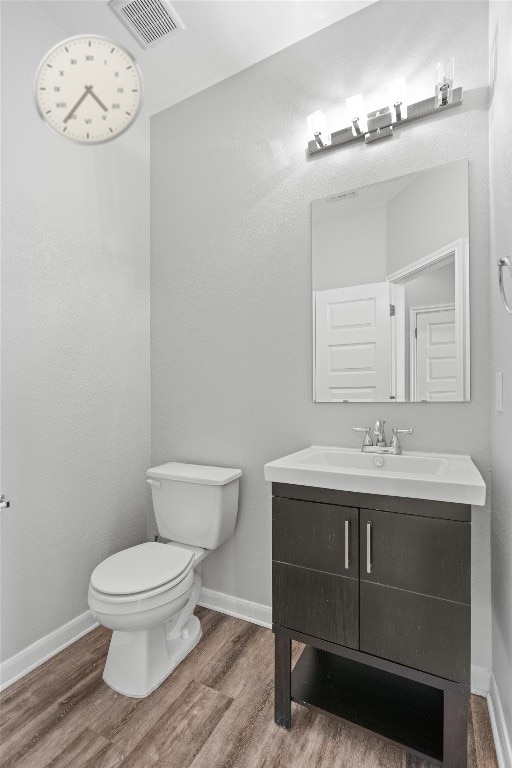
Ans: h=4 m=36
